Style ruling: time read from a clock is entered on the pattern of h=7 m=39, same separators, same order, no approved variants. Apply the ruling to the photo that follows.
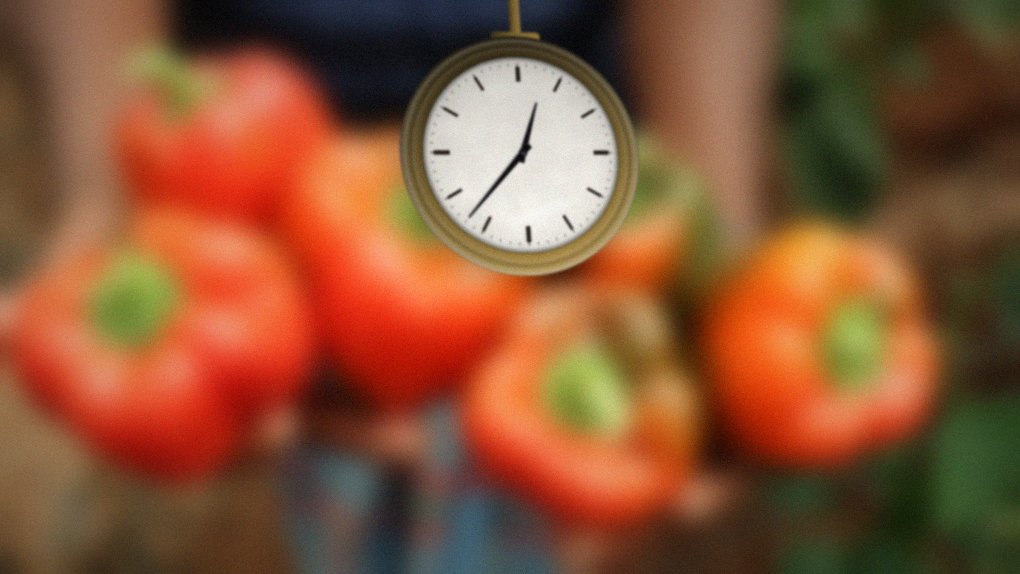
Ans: h=12 m=37
